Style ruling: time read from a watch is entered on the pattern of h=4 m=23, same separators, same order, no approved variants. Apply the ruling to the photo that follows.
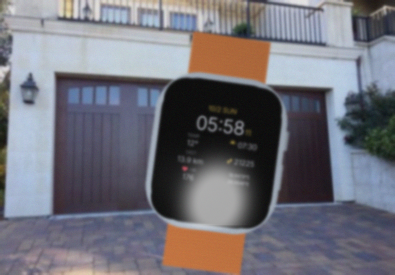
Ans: h=5 m=58
